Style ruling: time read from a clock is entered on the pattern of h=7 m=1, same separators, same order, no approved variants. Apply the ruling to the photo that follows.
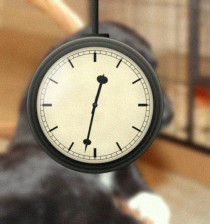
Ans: h=12 m=32
